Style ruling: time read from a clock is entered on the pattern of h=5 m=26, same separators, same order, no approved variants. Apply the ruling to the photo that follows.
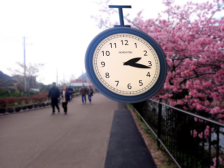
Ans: h=2 m=17
